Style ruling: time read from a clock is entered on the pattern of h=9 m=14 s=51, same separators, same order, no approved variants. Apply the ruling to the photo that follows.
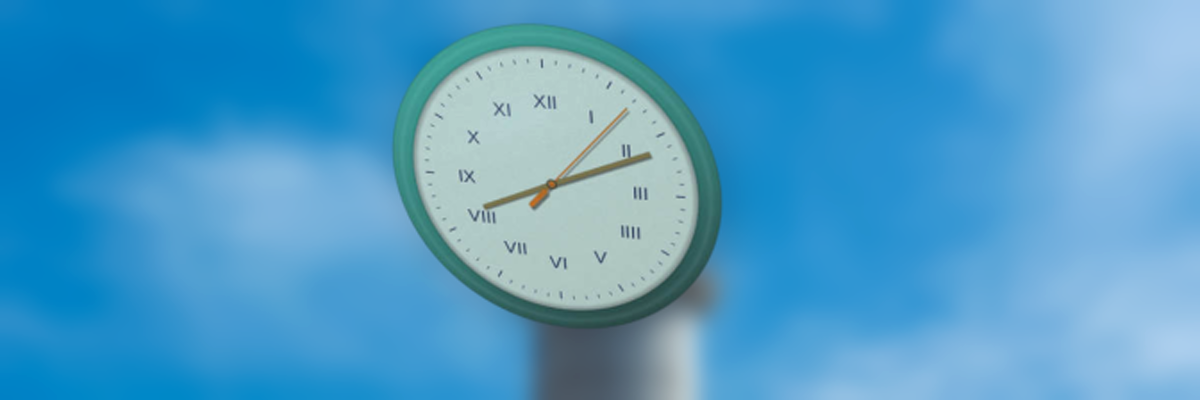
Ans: h=8 m=11 s=7
